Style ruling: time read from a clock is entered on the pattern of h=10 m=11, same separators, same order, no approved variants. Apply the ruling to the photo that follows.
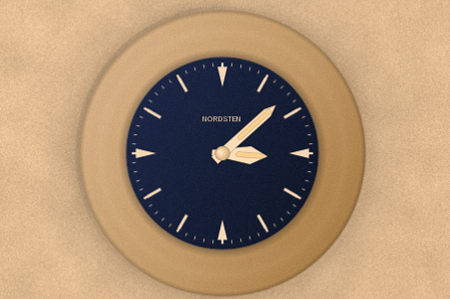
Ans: h=3 m=8
